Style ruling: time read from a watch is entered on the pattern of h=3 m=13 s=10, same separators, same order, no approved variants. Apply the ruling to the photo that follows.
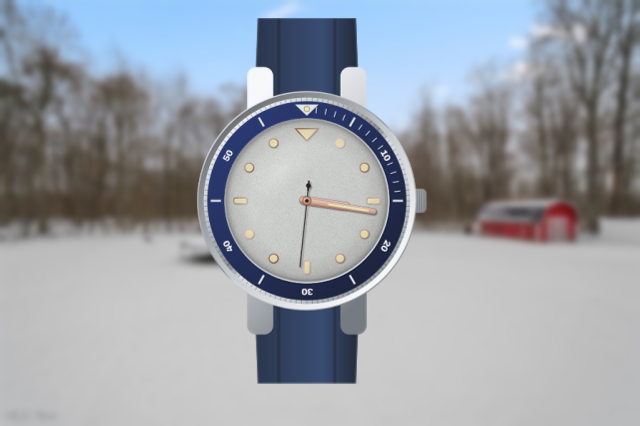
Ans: h=3 m=16 s=31
